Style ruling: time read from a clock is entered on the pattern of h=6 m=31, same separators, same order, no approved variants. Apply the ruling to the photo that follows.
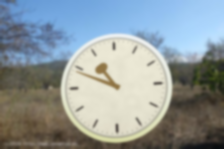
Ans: h=10 m=49
